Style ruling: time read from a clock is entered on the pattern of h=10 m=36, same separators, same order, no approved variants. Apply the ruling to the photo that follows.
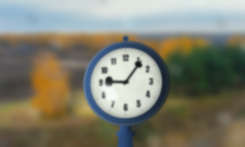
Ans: h=9 m=6
